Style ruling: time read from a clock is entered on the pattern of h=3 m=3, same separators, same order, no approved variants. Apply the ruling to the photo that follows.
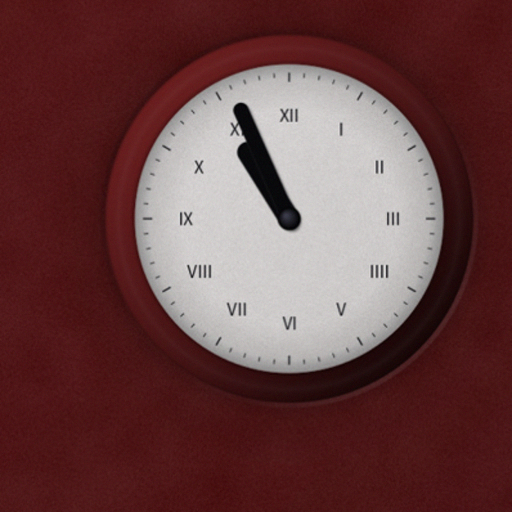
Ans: h=10 m=56
